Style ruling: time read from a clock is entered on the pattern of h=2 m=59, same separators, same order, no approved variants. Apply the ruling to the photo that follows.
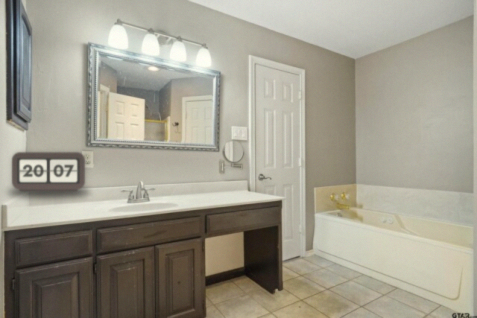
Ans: h=20 m=7
